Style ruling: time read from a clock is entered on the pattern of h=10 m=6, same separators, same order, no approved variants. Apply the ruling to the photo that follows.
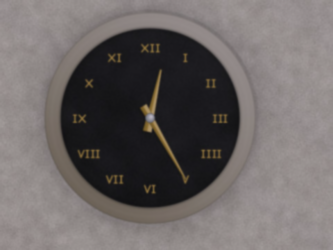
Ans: h=12 m=25
